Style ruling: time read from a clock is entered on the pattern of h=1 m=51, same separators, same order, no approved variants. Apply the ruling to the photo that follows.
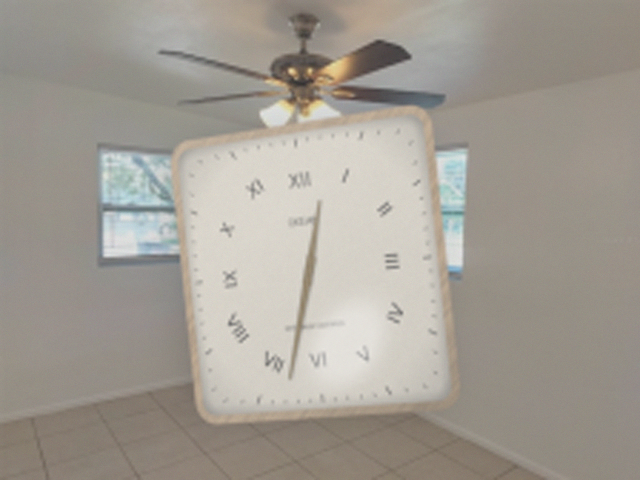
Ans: h=12 m=33
